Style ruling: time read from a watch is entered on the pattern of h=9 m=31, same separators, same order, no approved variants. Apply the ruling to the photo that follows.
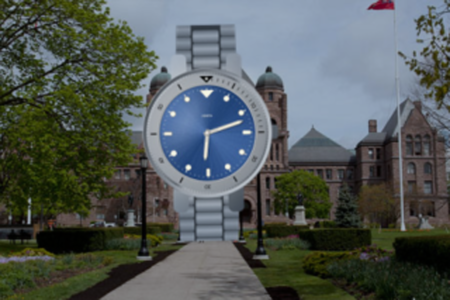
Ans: h=6 m=12
